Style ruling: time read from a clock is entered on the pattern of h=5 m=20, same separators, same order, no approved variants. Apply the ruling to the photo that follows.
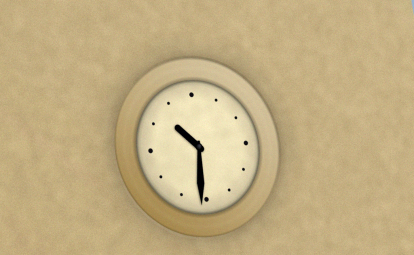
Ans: h=10 m=31
